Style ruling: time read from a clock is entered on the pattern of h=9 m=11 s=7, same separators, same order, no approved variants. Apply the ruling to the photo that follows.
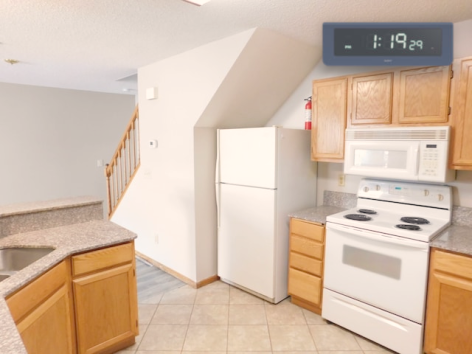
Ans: h=1 m=19 s=29
